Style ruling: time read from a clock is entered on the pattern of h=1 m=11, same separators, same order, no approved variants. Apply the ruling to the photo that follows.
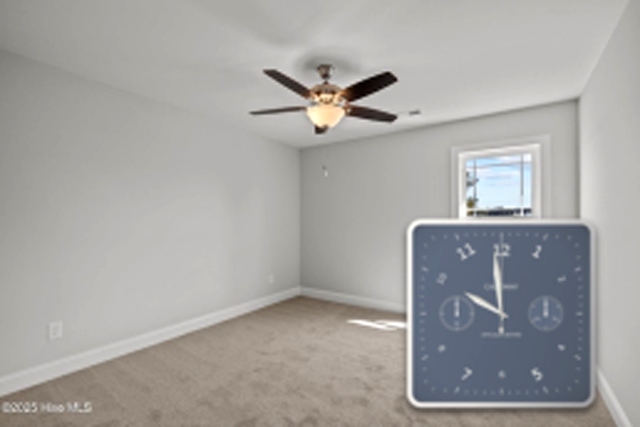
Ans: h=9 m=59
